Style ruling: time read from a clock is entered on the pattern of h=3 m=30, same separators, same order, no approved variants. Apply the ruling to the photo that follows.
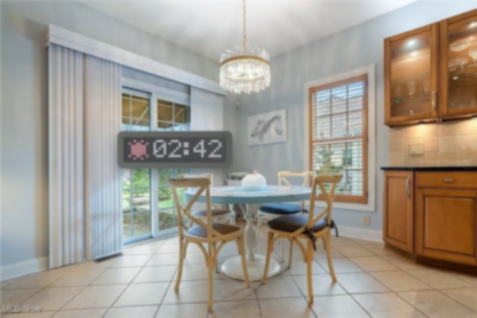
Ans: h=2 m=42
